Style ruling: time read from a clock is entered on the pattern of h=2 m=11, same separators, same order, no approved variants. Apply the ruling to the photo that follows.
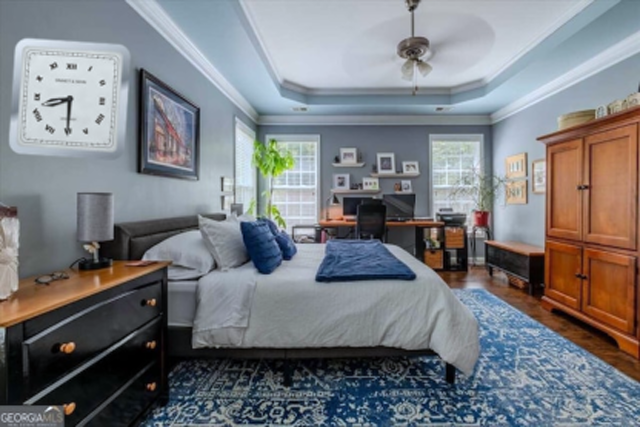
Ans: h=8 m=30
